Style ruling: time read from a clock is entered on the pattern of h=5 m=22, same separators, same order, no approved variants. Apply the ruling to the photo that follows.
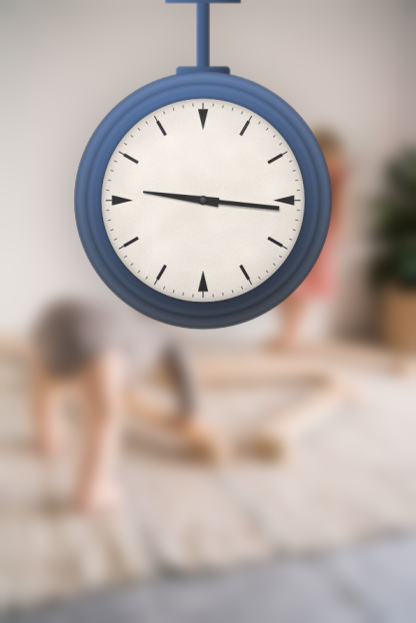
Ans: h=9 m=16
